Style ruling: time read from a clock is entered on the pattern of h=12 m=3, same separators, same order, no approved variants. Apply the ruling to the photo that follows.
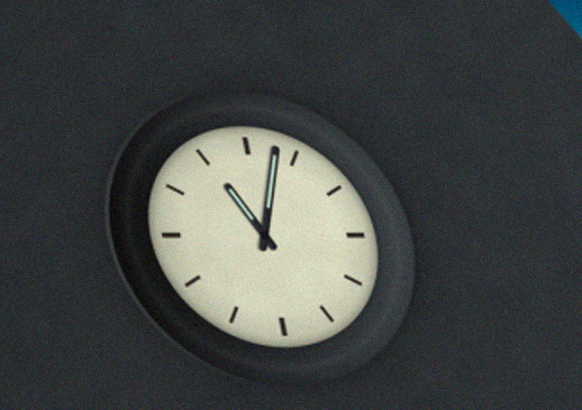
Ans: h=11 m=3
